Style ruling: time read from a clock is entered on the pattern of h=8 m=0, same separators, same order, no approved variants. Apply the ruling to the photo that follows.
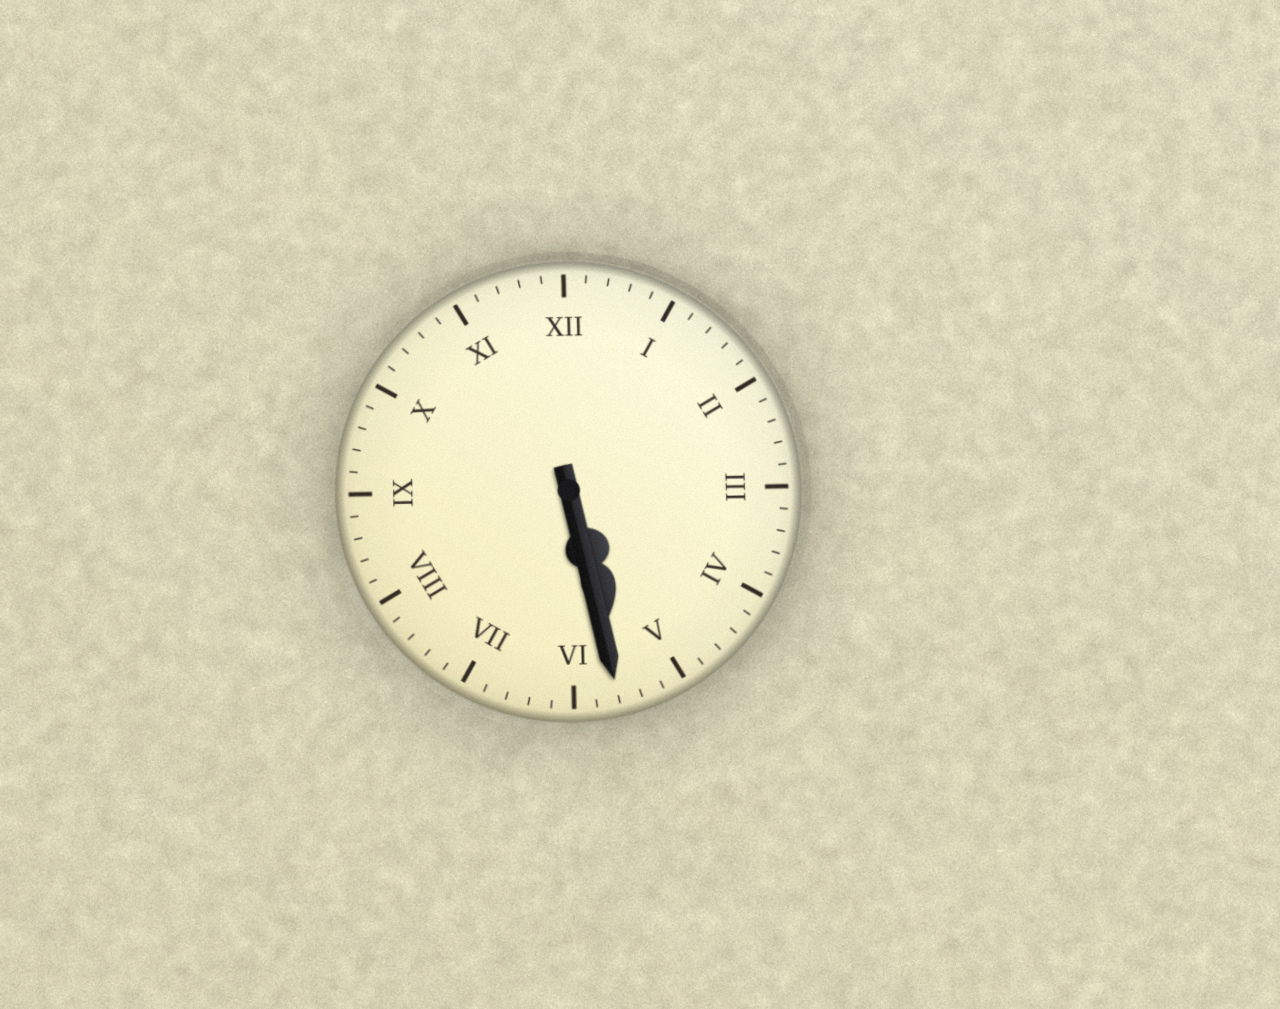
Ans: h=5 m=28
